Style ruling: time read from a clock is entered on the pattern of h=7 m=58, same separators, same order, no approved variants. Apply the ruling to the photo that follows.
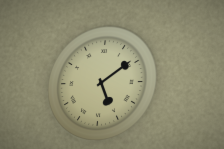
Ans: h=5 m=9
